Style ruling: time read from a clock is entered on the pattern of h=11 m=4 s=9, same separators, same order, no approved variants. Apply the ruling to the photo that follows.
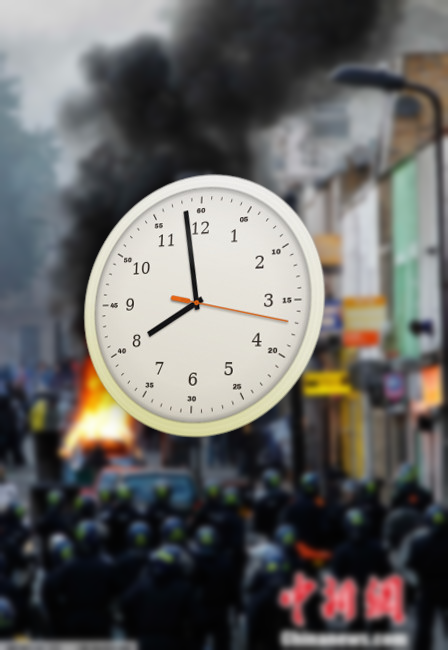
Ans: h=7 m=58 s=17
